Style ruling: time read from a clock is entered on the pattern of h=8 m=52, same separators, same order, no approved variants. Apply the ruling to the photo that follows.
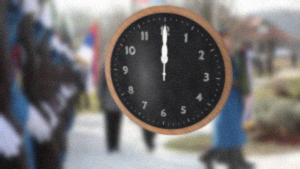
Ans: h=12 m=0
